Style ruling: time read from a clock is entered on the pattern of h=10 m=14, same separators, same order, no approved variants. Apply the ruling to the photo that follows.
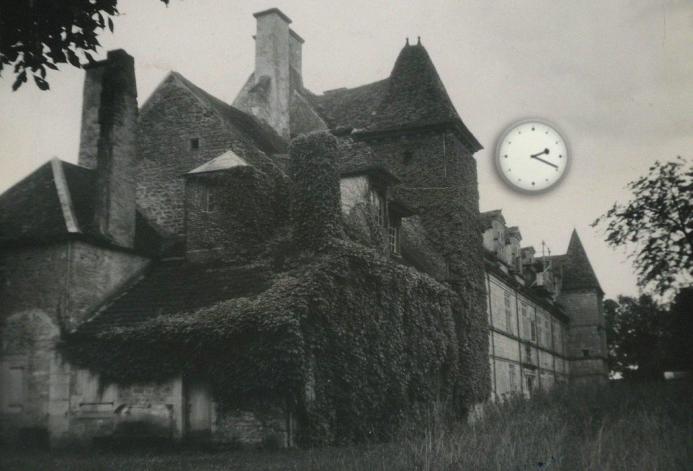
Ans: h=2 m=19
